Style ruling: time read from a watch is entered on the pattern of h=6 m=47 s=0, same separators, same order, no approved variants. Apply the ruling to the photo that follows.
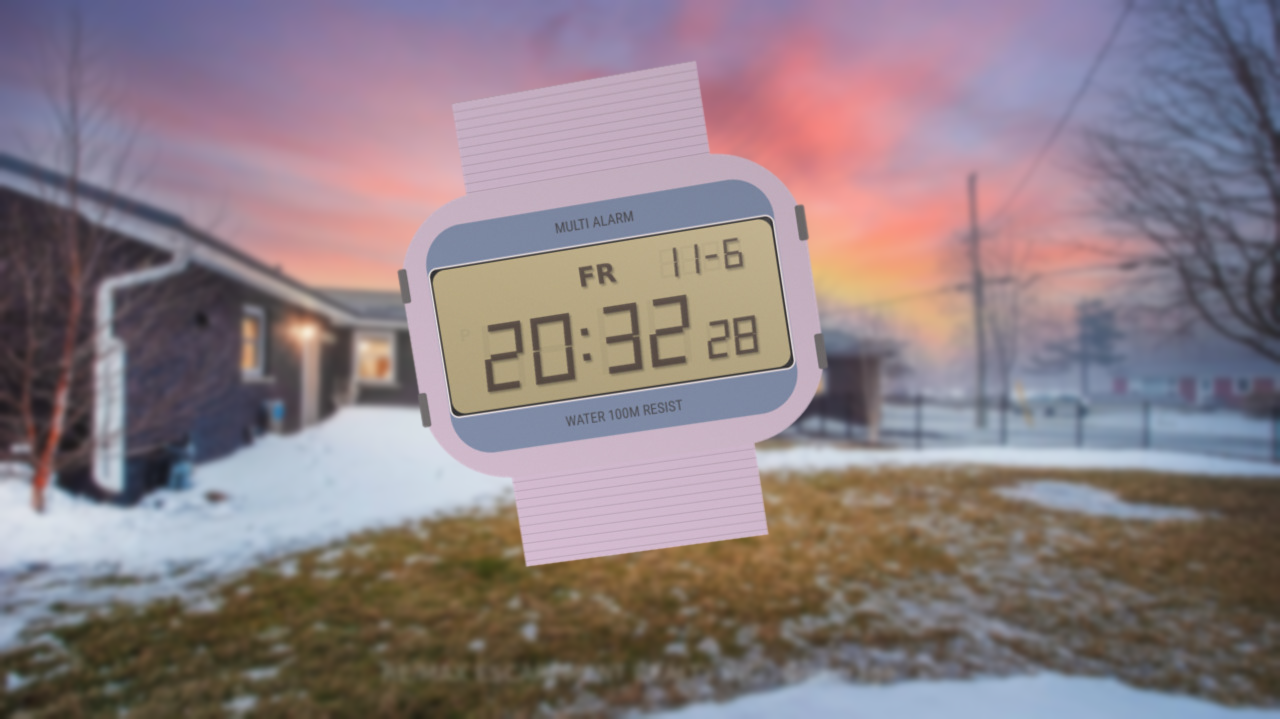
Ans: h=20 m=32 s=28
